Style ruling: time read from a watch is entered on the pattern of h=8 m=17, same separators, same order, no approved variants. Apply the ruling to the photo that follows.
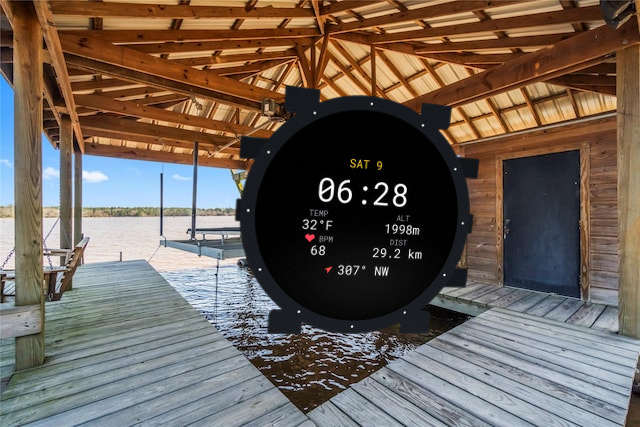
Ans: h=6 m=28
